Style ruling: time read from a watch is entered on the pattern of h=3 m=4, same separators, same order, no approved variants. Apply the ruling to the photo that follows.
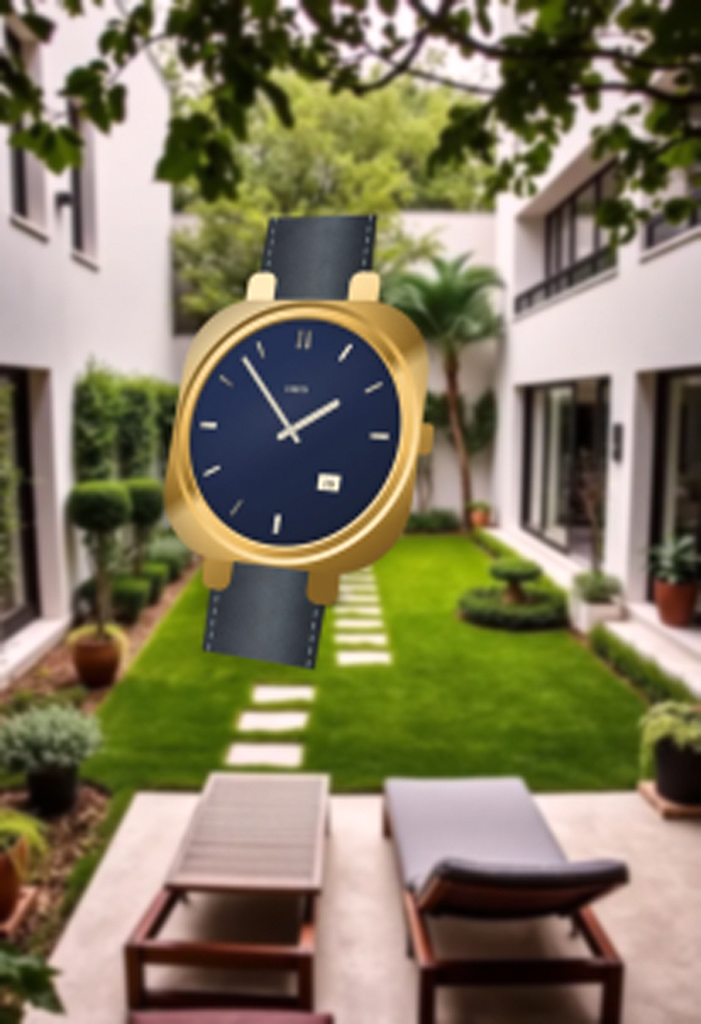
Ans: h=1 m=53
